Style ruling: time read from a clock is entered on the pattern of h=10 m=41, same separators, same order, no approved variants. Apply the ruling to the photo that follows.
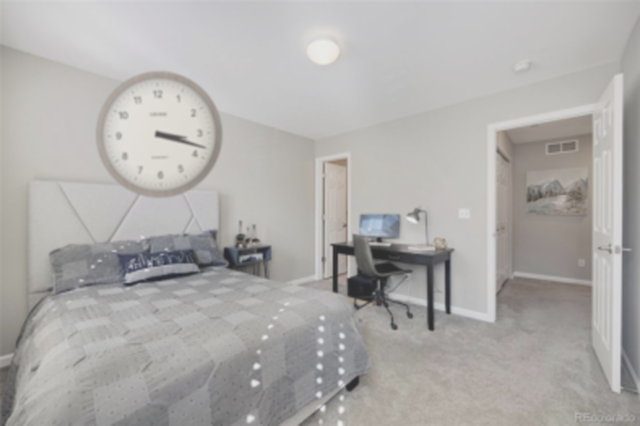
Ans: h=3 m=18
